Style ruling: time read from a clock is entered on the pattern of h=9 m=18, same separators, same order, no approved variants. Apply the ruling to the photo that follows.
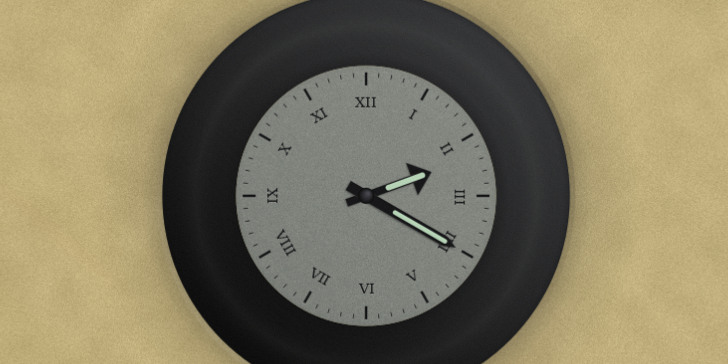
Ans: h=2 m=20
